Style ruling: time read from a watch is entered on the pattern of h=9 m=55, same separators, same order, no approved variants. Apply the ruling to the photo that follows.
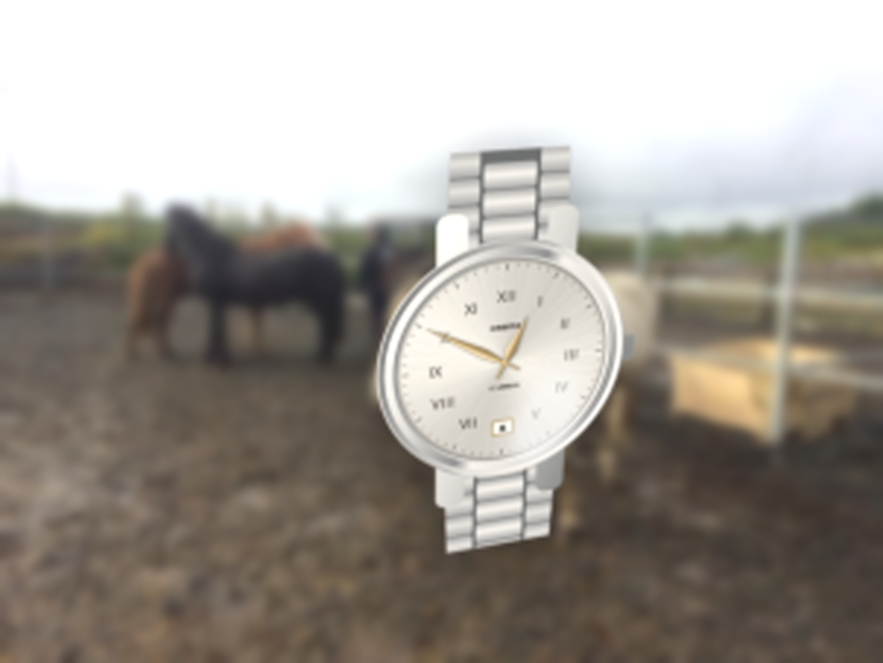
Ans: h=12 m=50
